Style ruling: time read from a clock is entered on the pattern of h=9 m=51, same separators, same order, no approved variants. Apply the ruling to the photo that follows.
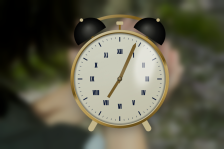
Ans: h=7 m=4
